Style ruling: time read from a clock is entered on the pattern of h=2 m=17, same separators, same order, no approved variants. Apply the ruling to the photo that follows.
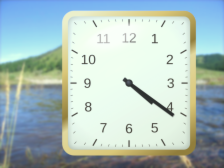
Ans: h=4 m=21
